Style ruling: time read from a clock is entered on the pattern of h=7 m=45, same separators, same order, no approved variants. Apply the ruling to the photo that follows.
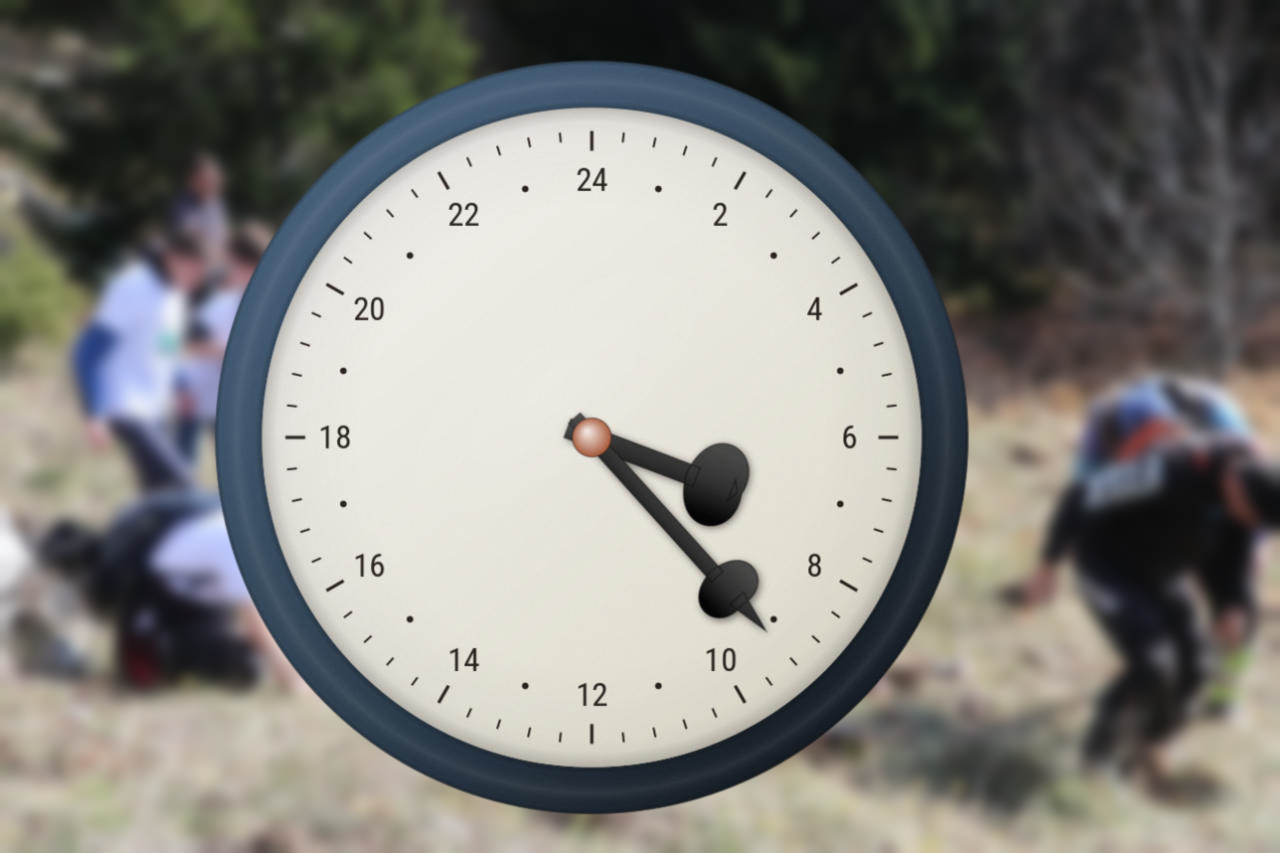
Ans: h=7 m=23
